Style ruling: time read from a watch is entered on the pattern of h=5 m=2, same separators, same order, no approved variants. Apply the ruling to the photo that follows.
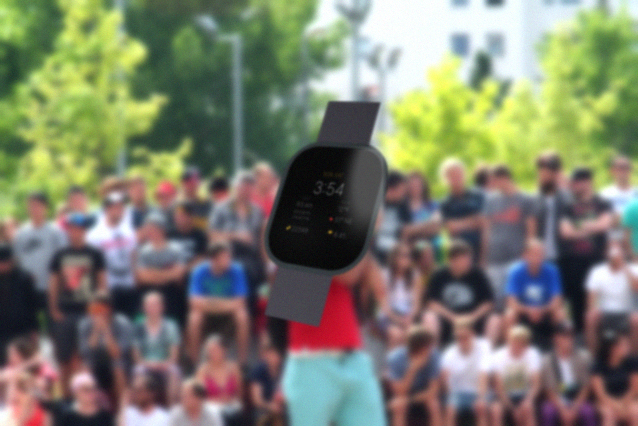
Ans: h=3 m=54
